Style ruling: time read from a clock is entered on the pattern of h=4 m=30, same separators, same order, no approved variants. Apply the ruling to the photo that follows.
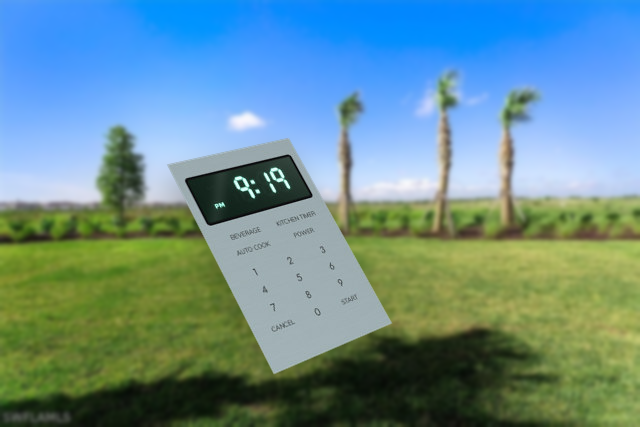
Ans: h=9 m=19
